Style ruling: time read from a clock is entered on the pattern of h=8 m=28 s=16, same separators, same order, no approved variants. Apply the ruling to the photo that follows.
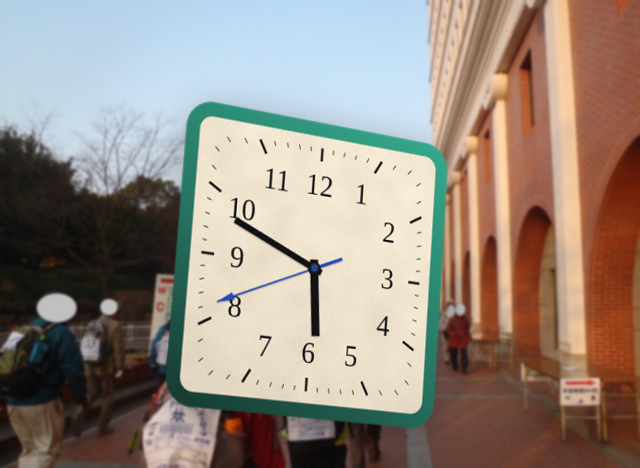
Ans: h=5 m=48 s=41
